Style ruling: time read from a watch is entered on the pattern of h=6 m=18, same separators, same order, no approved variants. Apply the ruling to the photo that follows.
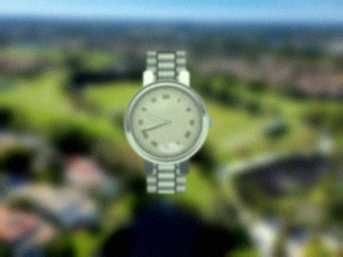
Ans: h=9 m=42
